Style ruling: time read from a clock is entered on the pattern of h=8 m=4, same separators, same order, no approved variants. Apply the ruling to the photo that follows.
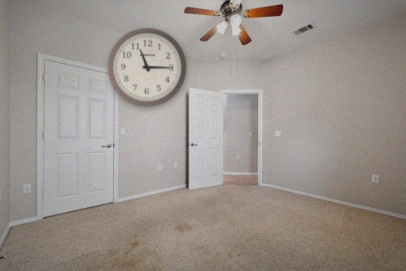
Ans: h=11 m=15
